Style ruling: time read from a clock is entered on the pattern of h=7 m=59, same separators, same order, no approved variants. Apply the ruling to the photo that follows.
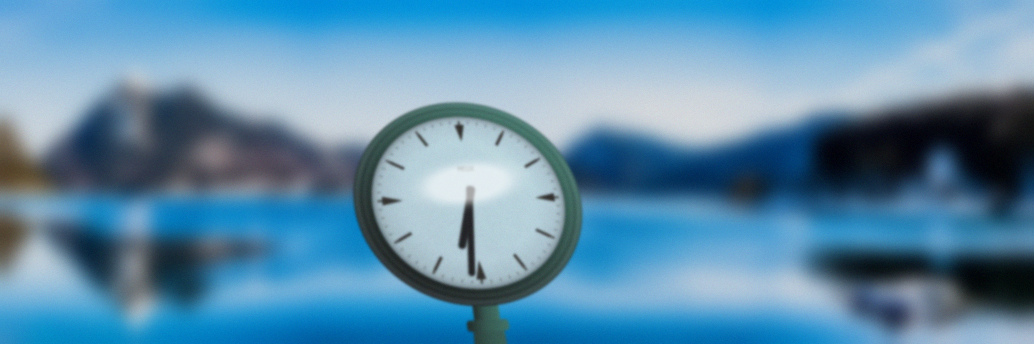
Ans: h=6 m=31
